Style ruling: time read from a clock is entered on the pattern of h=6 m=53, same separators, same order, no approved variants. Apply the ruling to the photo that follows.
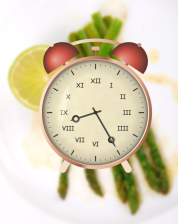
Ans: h=8 m=25
